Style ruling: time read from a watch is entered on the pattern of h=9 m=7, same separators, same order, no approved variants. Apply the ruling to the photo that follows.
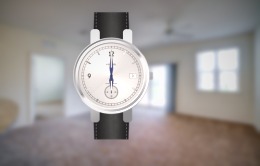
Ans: h=6 m=0
